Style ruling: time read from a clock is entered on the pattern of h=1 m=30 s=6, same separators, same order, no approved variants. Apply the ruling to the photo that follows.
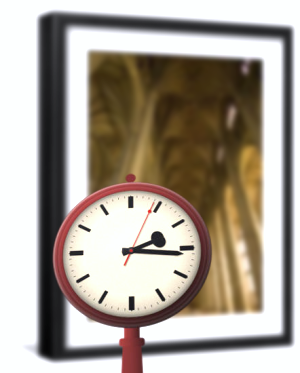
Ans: h=2 m=16 s=4
